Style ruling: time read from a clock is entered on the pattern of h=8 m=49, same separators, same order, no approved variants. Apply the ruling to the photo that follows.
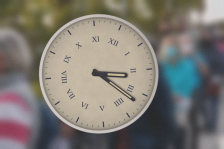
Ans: h=2 m=17
